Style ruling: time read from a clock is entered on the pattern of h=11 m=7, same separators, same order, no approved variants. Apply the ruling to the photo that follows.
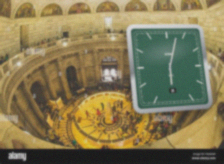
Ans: h=6 m=3
